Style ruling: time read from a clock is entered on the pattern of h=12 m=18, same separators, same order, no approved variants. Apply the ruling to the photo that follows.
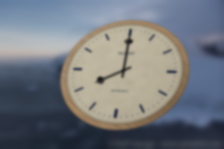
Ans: h=8 m=0
